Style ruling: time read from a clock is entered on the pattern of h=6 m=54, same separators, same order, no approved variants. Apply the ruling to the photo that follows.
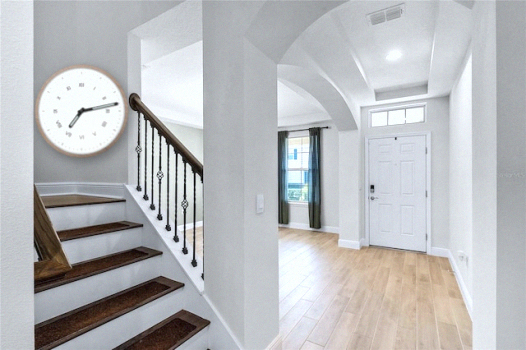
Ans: h=7 m=13
